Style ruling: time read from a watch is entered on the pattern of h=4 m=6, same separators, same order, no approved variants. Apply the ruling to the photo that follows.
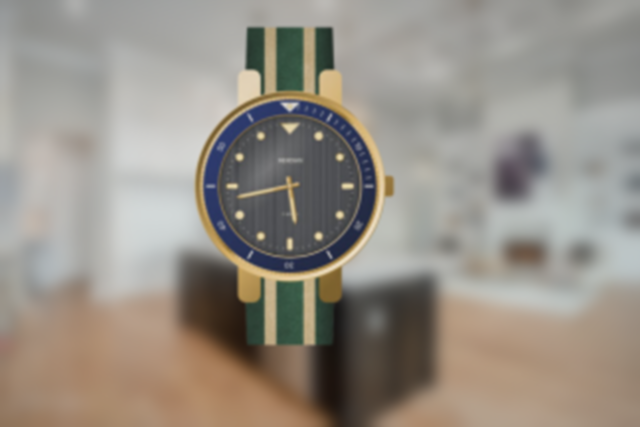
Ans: h=5 m=43
